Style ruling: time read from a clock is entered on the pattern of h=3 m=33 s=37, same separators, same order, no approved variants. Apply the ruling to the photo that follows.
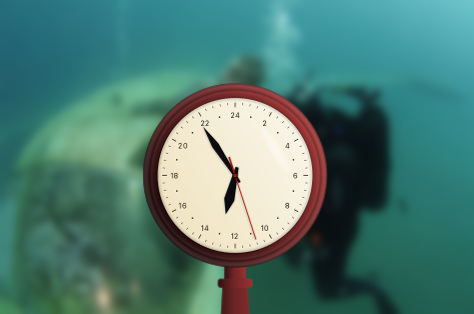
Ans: h=12 m=54 s=27
